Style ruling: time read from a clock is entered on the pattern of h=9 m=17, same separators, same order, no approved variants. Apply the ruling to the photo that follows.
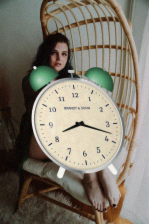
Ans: h=8 m=18
